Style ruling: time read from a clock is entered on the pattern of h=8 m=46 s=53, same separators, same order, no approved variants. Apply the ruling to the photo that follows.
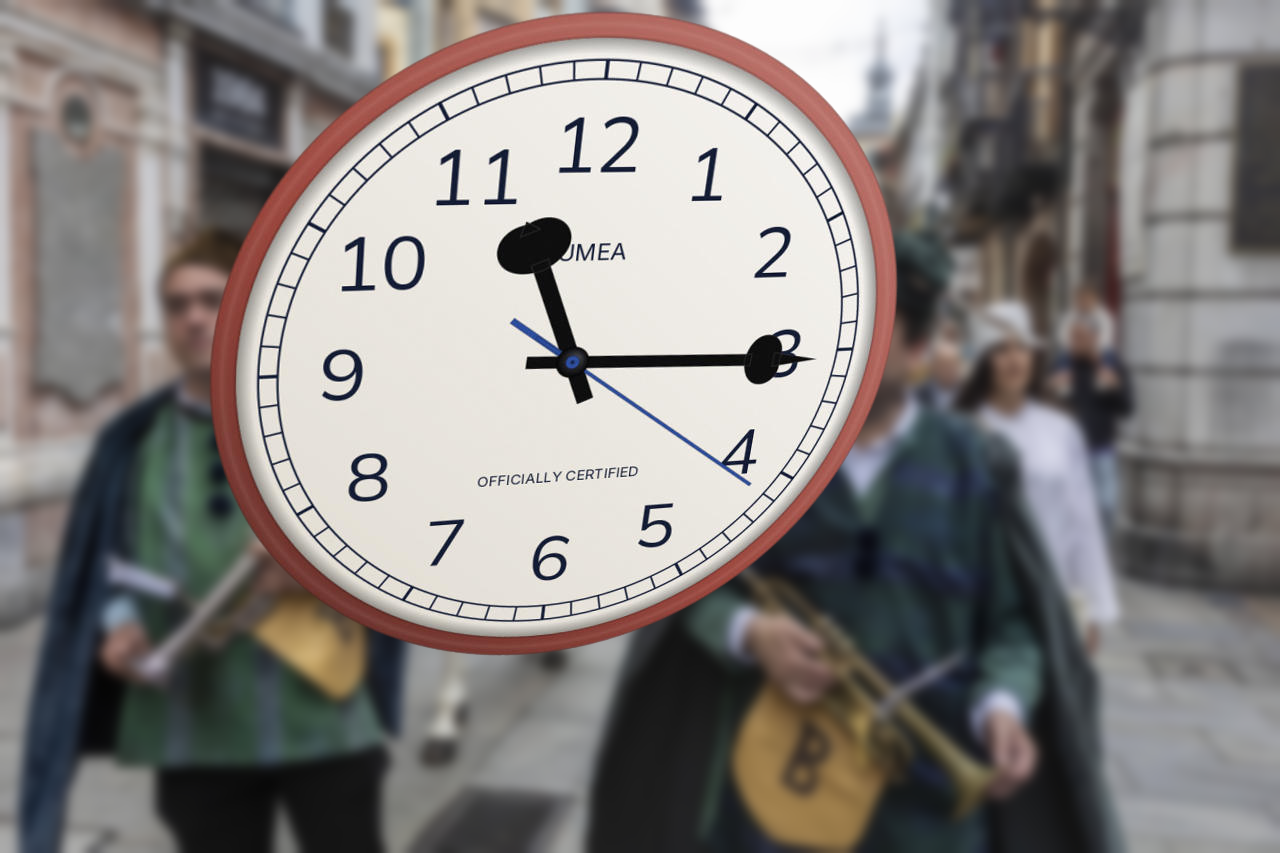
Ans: h=11 m=15 s=21
